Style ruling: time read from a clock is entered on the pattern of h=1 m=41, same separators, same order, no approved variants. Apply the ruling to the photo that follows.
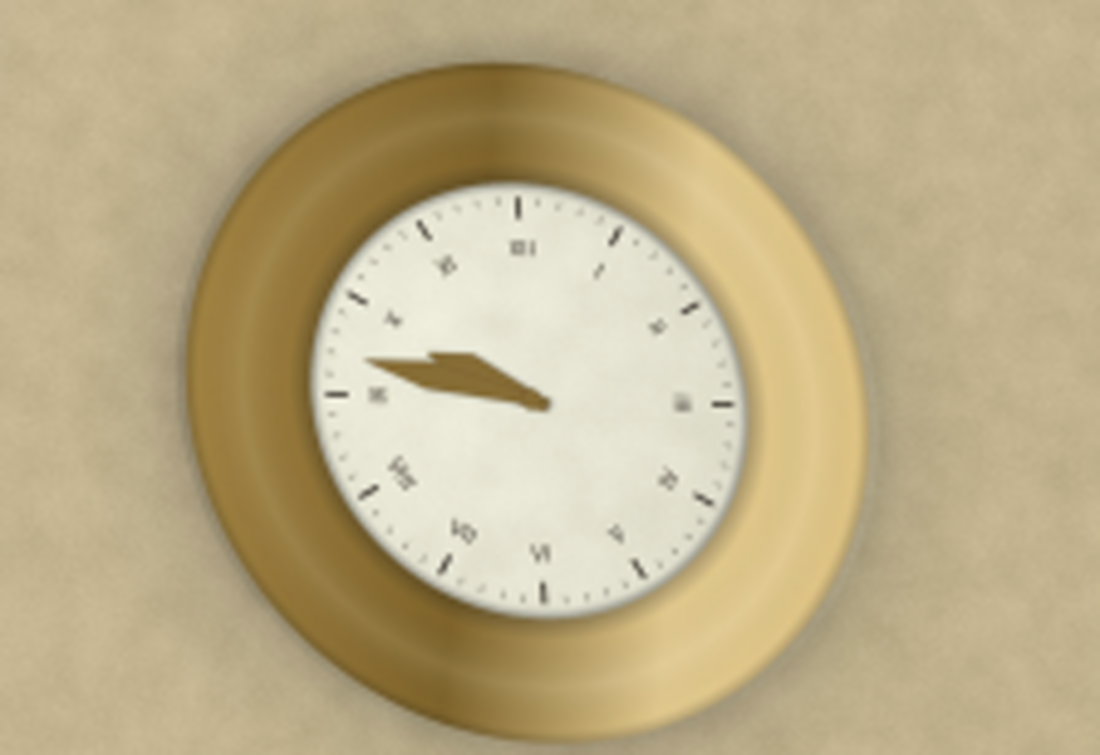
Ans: h=9 m=47
